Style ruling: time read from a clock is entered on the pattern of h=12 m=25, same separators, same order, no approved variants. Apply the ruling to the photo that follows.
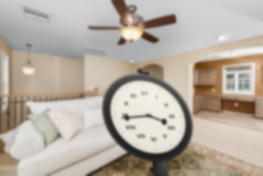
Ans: h=3 m=44
